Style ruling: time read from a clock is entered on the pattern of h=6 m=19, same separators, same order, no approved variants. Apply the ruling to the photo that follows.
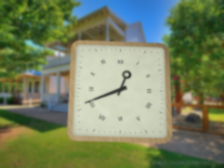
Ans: h=12 m=41
